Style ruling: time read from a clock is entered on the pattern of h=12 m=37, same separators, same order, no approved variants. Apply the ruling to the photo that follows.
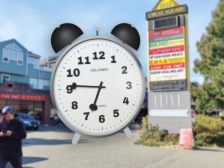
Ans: h=6 m=46
